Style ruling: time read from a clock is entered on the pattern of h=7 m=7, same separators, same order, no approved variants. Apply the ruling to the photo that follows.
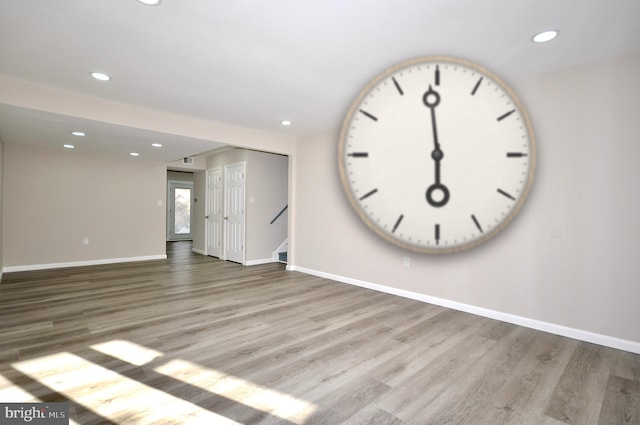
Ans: h=5 m=59
